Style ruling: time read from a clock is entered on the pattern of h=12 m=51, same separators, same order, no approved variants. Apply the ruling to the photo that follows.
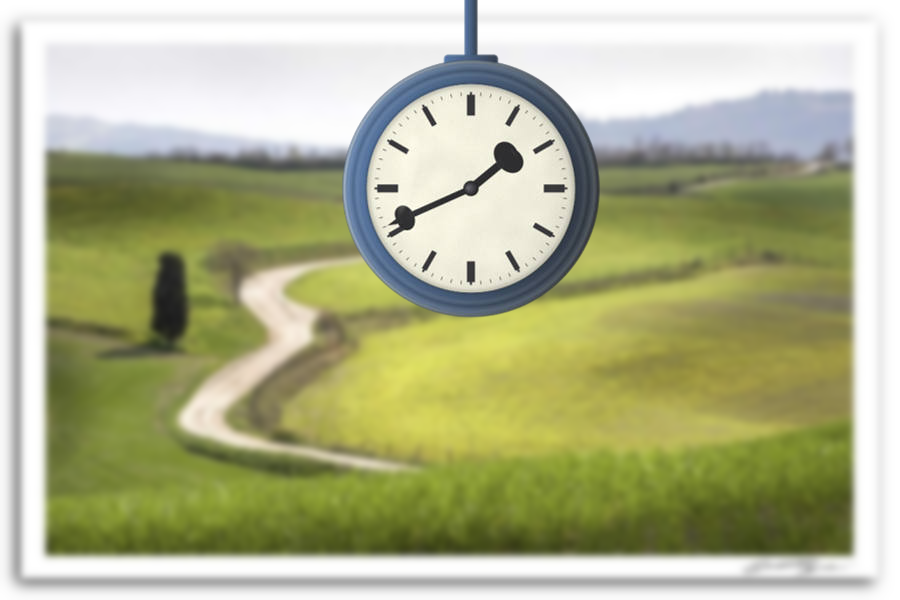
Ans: h=1 m=41
